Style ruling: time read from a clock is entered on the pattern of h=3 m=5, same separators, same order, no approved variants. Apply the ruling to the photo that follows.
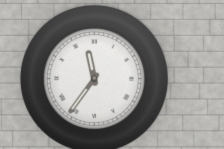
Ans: h=11 m=36
